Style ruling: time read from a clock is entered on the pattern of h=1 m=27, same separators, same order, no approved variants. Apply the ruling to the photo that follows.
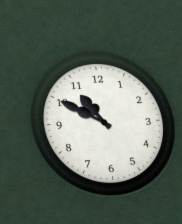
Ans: h=10 m=50
